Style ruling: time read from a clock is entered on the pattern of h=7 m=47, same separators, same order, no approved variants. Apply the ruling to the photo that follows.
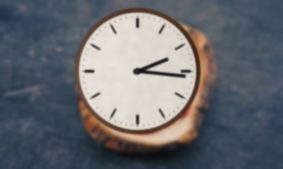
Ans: h=2 m=16
